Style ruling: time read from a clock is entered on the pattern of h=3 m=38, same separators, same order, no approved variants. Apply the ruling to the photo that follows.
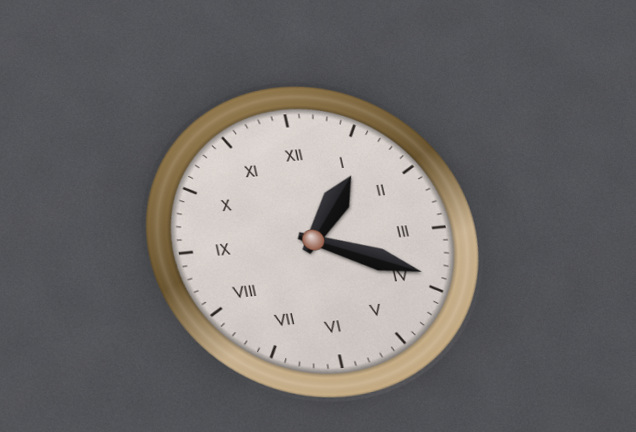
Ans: h=1 m=19
